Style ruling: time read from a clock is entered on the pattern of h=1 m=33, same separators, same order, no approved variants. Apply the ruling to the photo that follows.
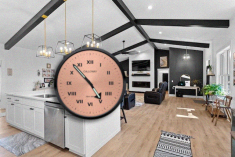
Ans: h=4 m=53
